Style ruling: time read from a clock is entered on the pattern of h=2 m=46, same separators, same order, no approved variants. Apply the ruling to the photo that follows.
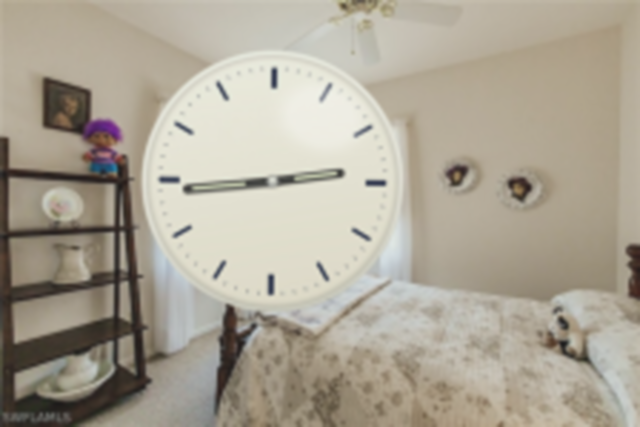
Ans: h=2 m=44
